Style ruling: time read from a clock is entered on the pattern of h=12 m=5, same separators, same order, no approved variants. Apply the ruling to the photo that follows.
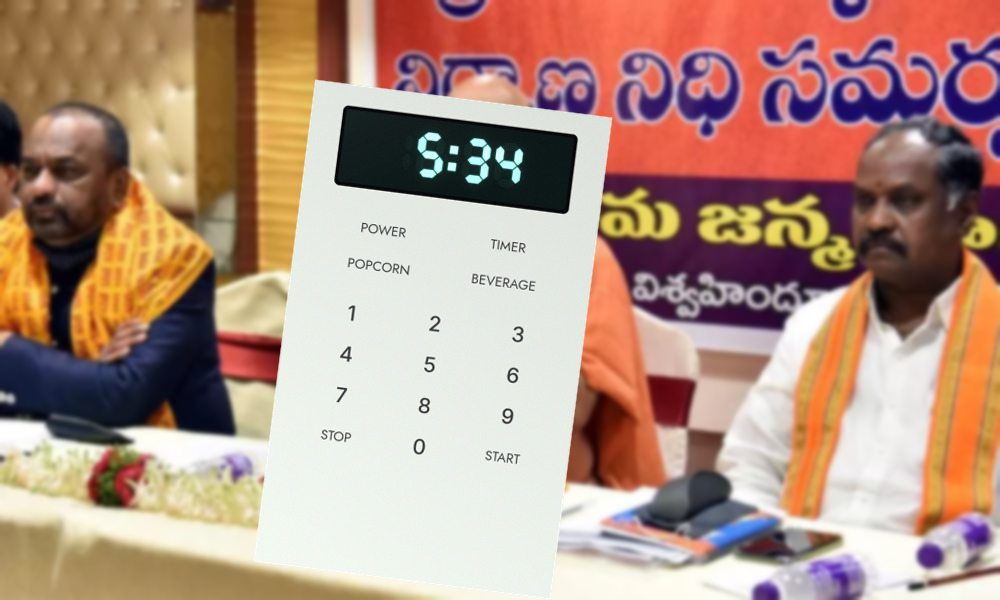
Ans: h=5 m=34
